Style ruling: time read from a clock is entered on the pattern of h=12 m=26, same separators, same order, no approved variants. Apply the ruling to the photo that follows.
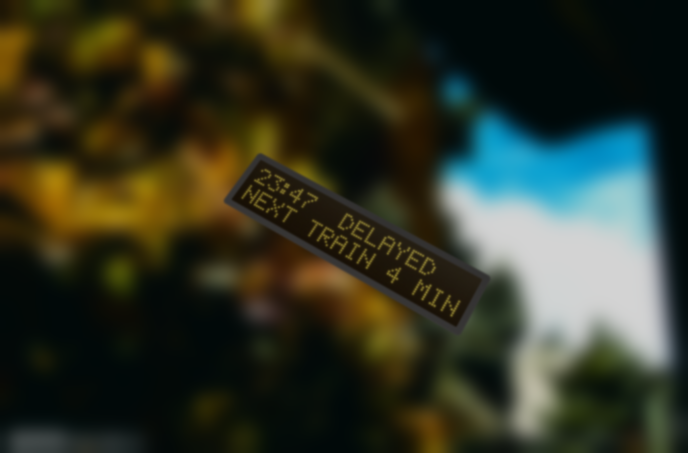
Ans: h=23 m=47
